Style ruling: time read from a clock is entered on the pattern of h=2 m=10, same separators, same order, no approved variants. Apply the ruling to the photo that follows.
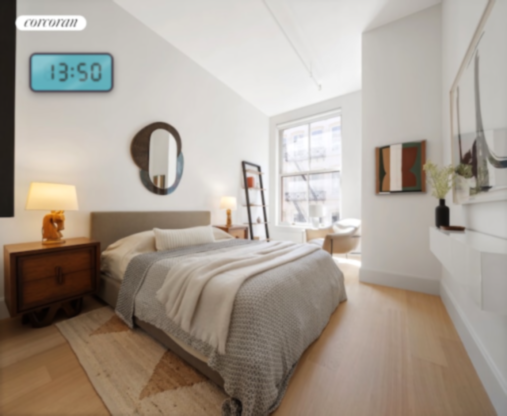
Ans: h=13 m=50
